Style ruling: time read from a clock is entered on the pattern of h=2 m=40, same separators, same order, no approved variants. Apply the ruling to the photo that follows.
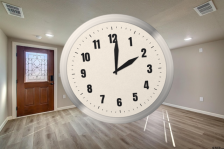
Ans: h=2 m=1
